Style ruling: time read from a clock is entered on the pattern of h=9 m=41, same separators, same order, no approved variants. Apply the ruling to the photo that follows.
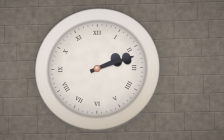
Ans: h=2 m=12
